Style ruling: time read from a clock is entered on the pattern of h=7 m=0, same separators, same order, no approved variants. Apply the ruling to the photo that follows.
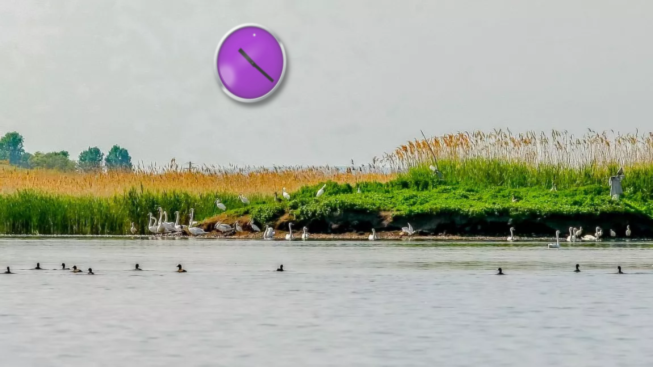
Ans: h=10 m=21
